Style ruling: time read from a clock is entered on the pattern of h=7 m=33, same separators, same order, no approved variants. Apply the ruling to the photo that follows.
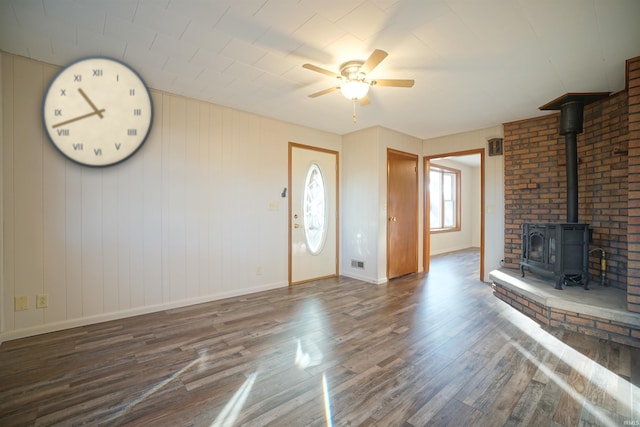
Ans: h=10 m=42
